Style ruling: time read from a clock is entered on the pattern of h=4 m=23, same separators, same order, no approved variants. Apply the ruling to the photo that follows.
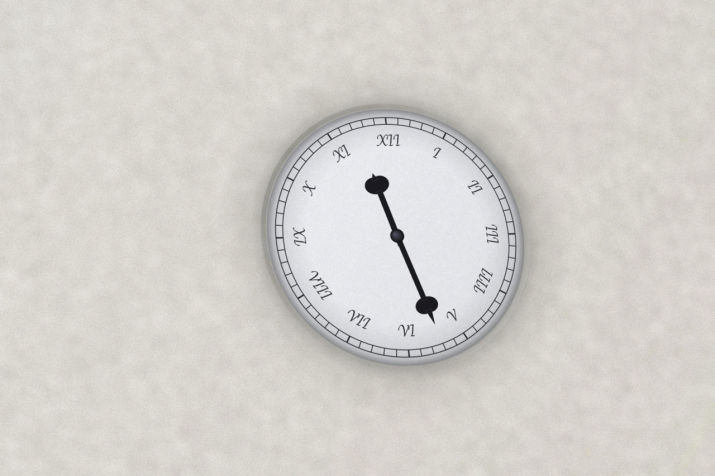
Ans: h=11 m=27
